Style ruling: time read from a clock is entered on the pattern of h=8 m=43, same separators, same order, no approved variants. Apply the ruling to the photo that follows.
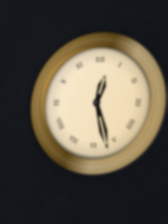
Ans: h=12 m=27
